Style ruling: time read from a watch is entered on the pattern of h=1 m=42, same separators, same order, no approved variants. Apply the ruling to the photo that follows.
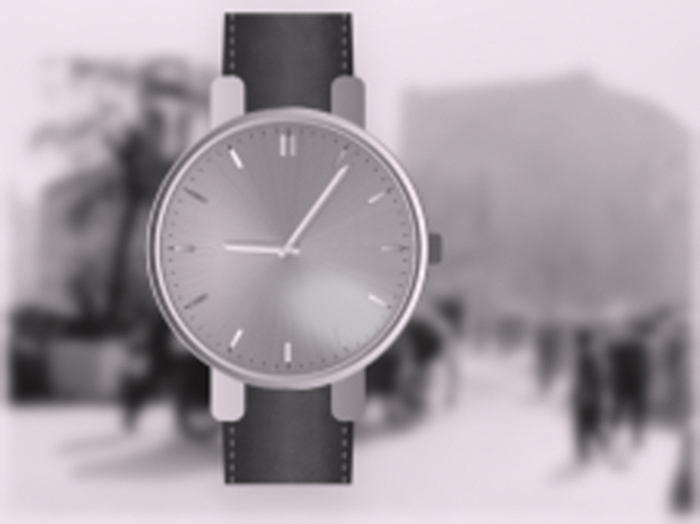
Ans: h=9 m=6
